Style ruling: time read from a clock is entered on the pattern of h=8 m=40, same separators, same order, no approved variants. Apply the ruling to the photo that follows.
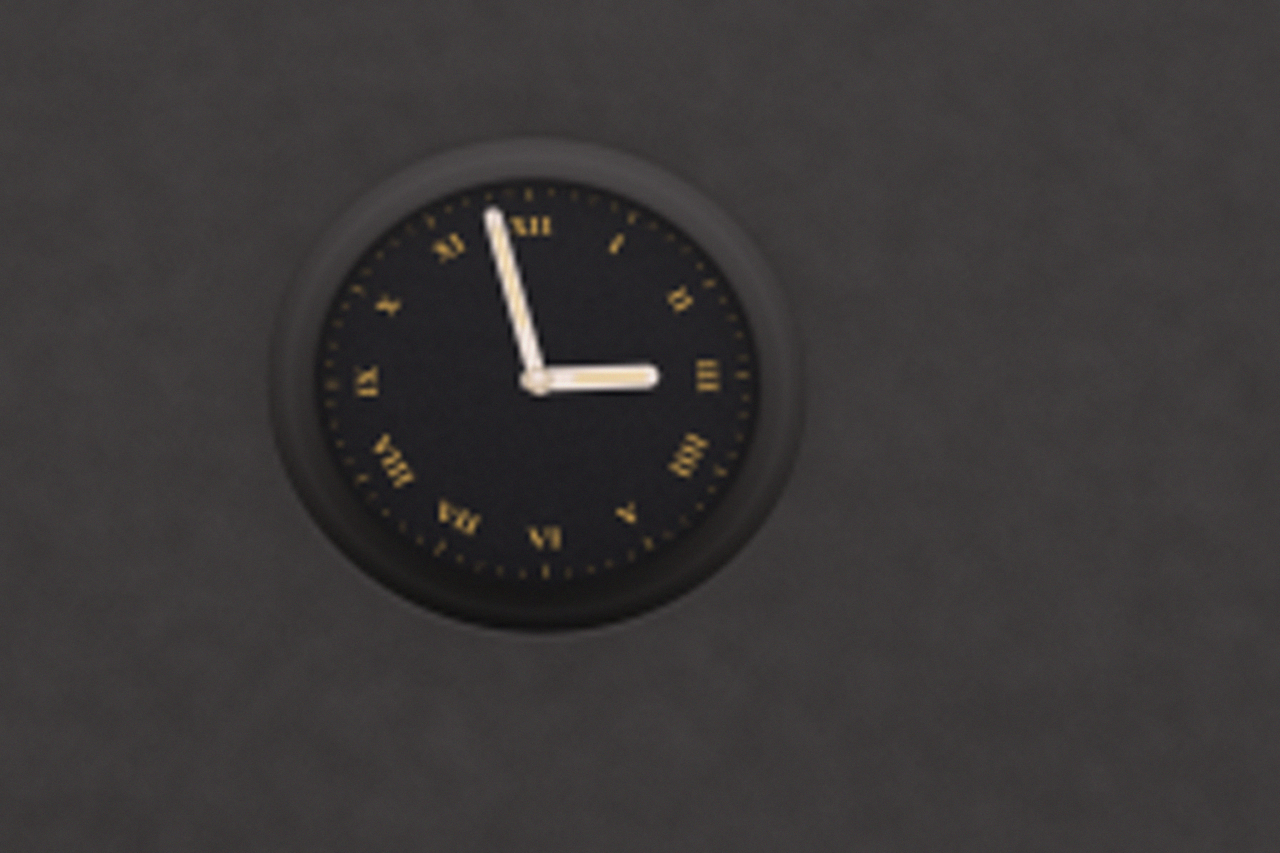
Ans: h=2 m=58
